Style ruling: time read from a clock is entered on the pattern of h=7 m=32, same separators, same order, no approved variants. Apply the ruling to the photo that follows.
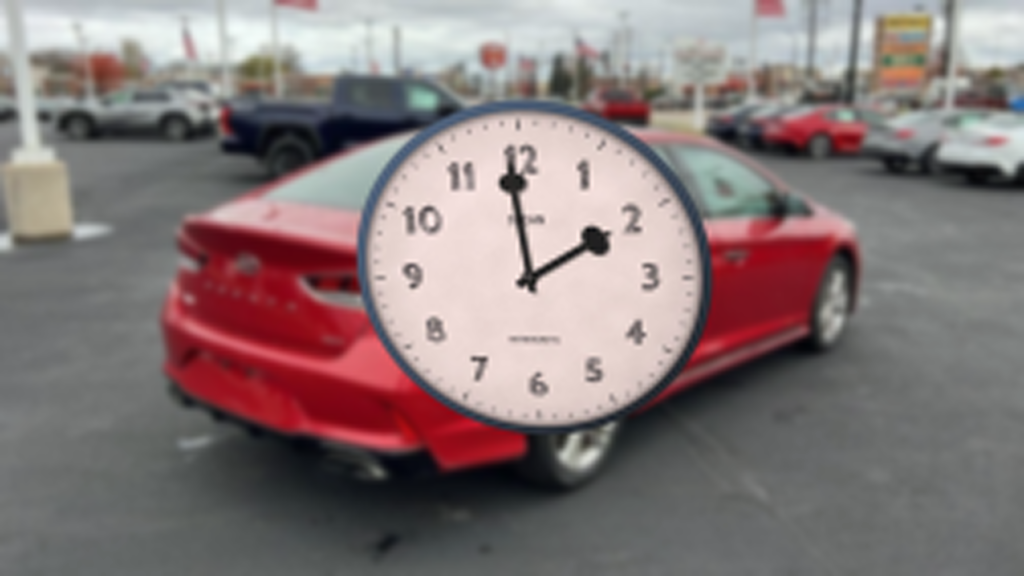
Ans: h=1 m=59
